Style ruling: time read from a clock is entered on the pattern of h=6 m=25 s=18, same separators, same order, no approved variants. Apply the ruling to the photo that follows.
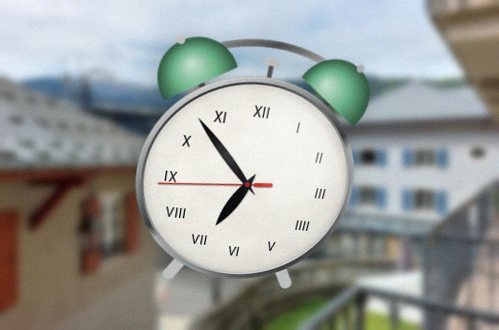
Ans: h=6 m=52 s=44
